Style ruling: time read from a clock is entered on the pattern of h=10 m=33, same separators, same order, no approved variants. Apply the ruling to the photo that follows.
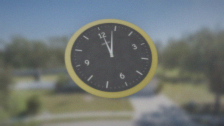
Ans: h=12 m=4
